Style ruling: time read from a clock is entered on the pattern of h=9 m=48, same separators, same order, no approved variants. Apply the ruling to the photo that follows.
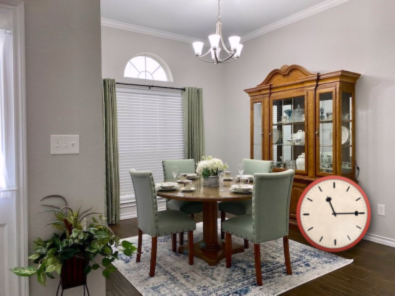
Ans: h=11 m=15
